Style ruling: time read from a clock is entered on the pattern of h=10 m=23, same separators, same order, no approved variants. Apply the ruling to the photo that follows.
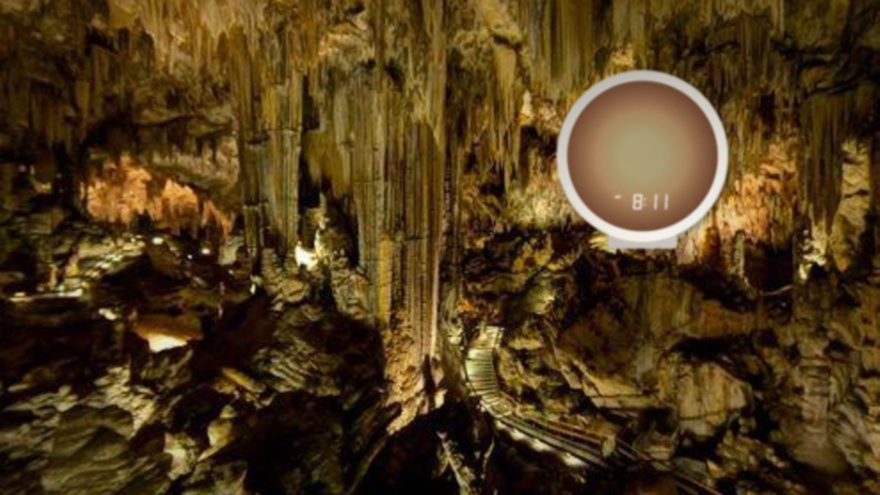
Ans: h=8 m=11
